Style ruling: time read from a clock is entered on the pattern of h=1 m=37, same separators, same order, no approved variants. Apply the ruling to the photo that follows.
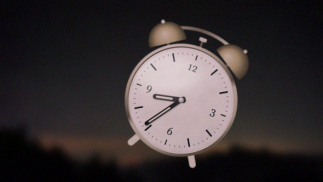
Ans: h=8 m=36
